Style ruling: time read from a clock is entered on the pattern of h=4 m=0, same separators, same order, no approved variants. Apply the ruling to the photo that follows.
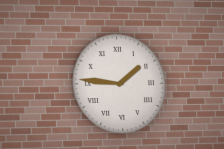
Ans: h=1 m=46
